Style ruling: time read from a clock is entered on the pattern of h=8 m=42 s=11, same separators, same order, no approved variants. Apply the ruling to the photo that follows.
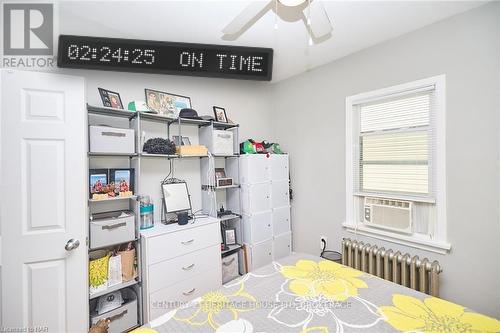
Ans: h=2 m=24 s=25
